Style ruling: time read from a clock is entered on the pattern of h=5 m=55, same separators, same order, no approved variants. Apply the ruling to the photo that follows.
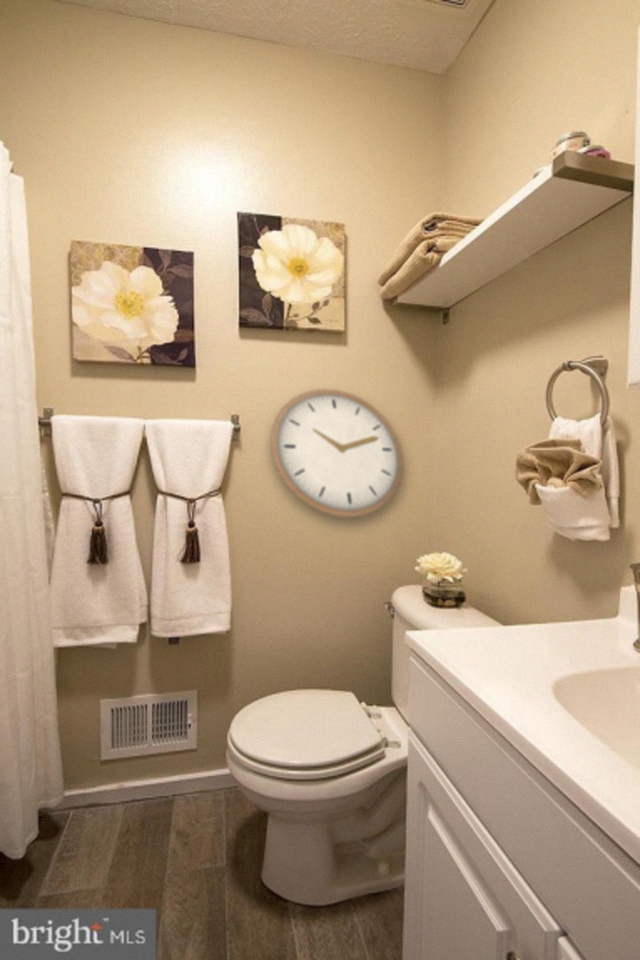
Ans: h=10 m=12
